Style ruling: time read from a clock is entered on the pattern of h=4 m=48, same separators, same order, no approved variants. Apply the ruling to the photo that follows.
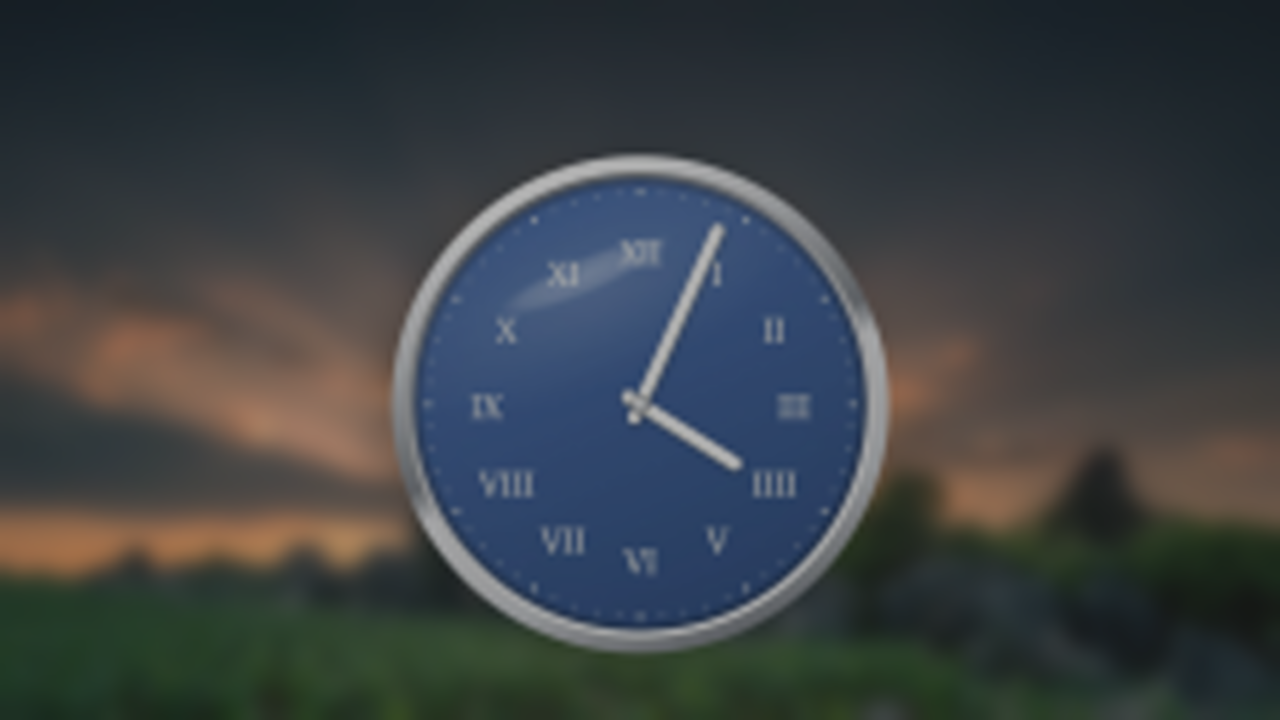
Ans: h=4 m=4
